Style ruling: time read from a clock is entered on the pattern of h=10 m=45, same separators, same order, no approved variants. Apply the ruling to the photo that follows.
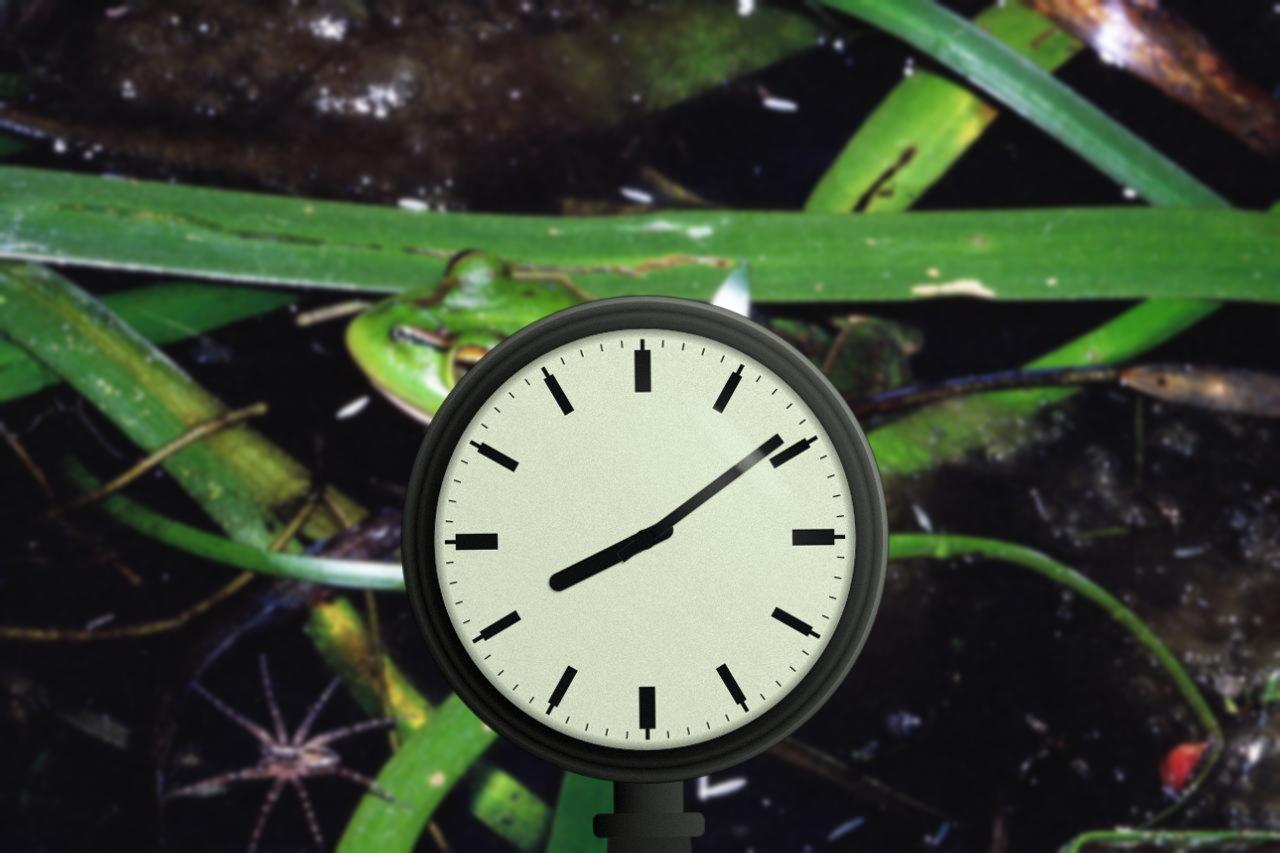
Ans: h=8 m=9
